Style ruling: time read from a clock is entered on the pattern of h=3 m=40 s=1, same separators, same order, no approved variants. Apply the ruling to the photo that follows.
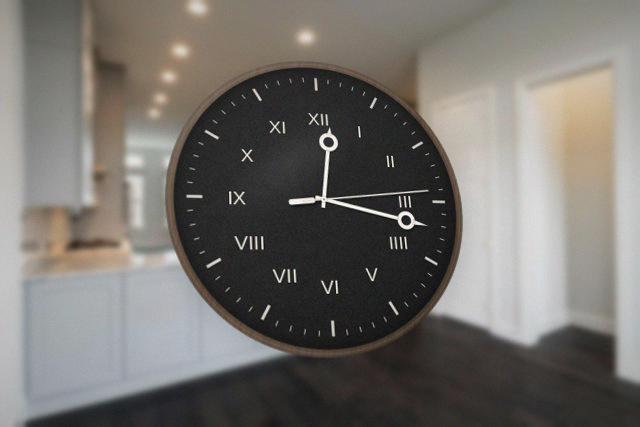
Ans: h=12 m=17 s=14
